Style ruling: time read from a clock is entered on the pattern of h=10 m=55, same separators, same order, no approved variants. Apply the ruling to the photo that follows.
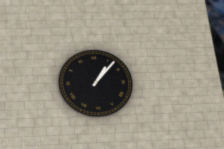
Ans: h=1 m=7
